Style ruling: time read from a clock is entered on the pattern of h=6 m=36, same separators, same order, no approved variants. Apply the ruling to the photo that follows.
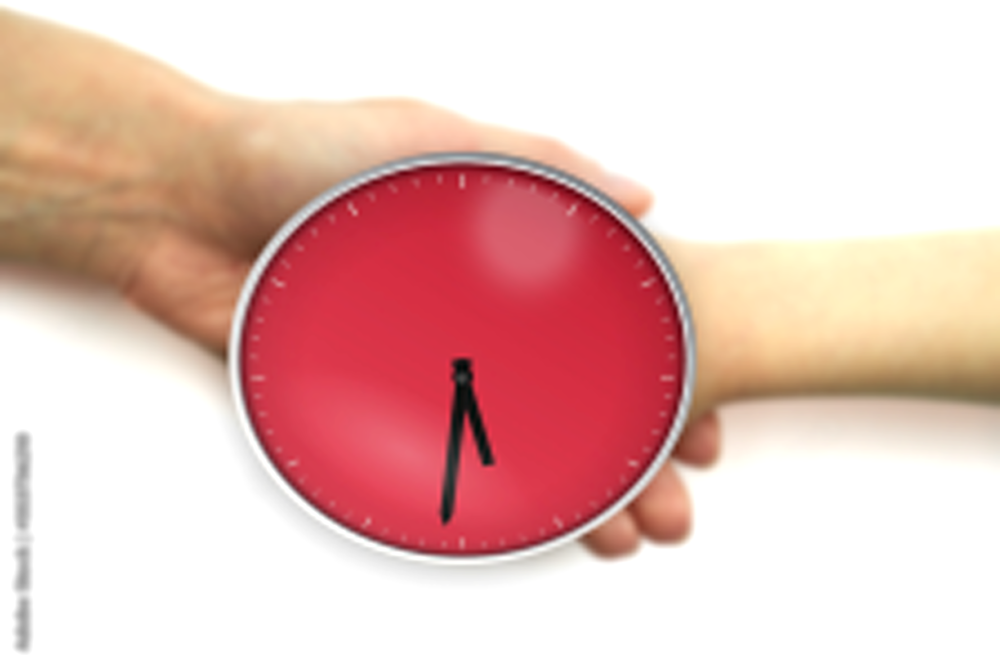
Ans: h=5 m=31
